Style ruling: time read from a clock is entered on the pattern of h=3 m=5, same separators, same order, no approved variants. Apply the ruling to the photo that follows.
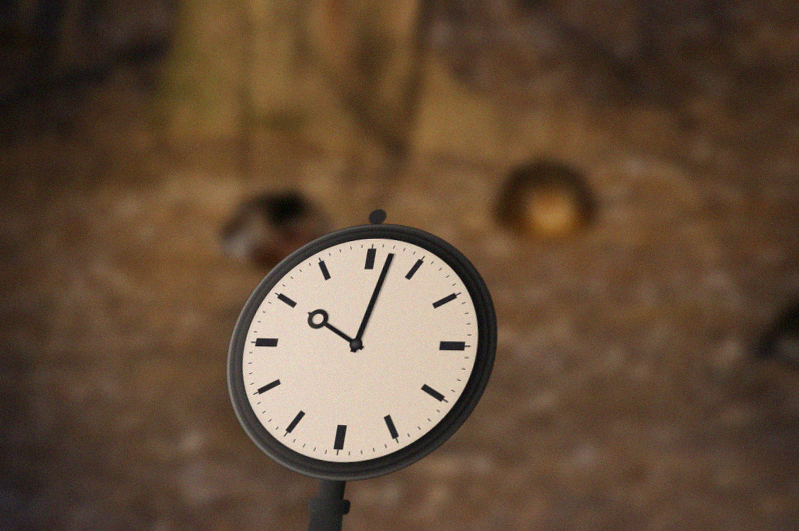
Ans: h=10 m=2
